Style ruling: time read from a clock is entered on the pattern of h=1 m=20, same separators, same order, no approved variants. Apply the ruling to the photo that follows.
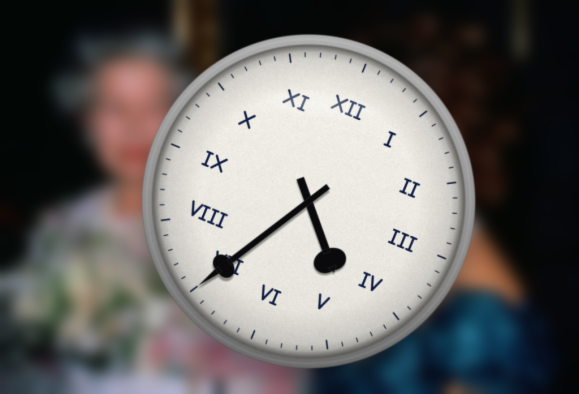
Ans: h=4 m=35
